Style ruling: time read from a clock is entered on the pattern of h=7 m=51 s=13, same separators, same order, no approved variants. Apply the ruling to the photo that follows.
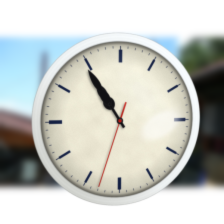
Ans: h=10 m=54 s=33
